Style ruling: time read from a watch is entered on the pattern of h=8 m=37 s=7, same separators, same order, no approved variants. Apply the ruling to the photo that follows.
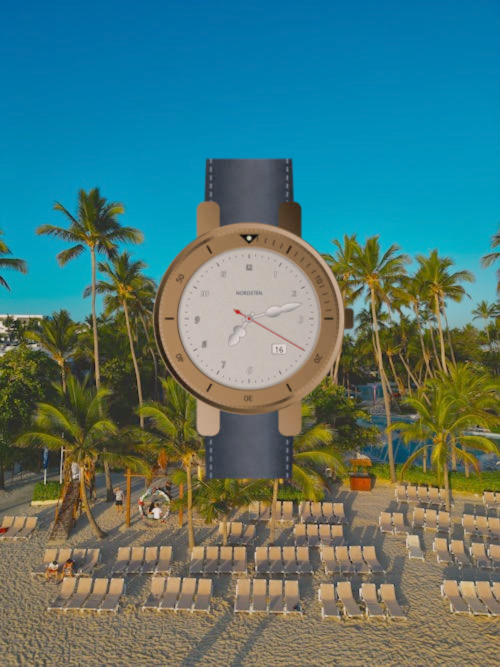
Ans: h=7 m=12 s=20
